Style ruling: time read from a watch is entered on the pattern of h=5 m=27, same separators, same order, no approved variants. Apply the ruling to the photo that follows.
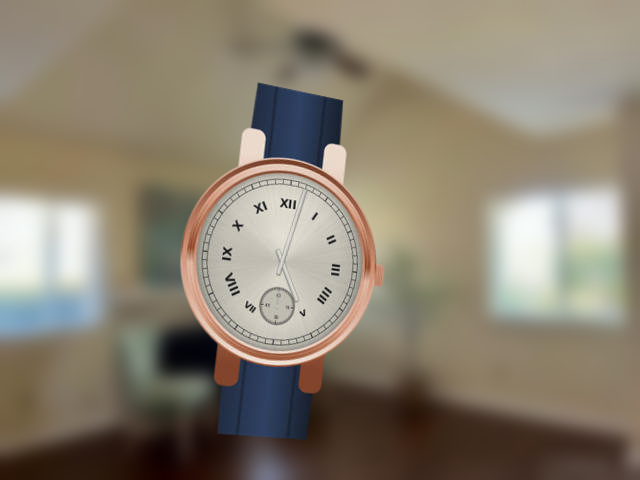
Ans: h=5 m=2
